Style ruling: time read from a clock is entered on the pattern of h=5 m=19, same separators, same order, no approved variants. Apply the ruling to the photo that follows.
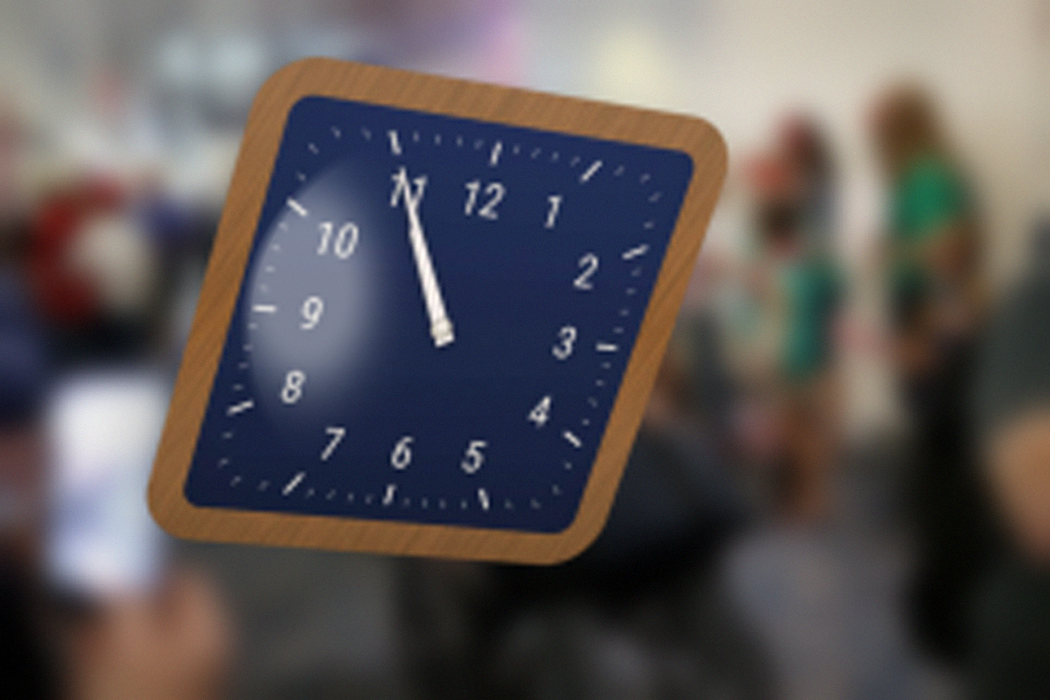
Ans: h=10 m=55
